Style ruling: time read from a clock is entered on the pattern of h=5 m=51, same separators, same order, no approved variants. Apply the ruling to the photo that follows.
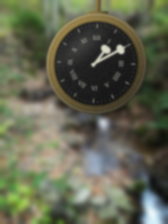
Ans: h=1 m=10
